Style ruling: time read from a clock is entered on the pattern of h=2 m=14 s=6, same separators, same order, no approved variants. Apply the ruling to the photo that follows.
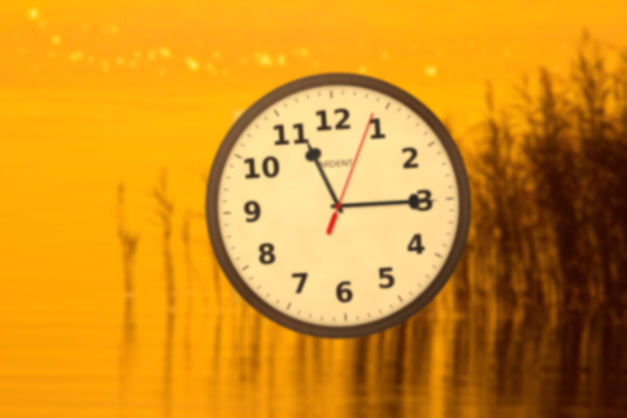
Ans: h=11 m=15 s=4
